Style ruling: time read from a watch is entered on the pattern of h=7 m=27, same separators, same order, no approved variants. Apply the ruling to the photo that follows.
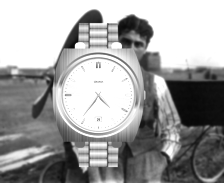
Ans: h=4 m=36
